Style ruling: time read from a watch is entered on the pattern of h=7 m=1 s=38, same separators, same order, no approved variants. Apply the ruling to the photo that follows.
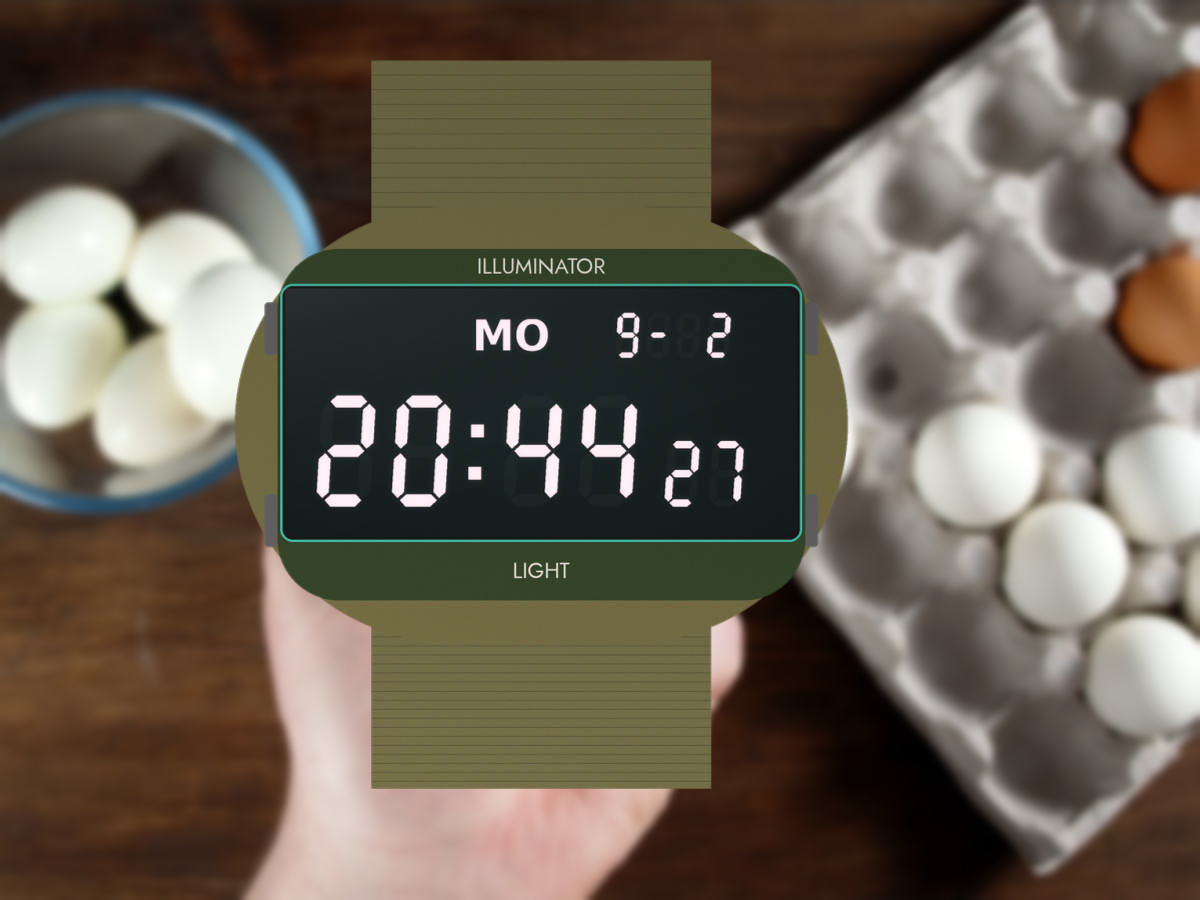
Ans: h=20 m=44 s=27
